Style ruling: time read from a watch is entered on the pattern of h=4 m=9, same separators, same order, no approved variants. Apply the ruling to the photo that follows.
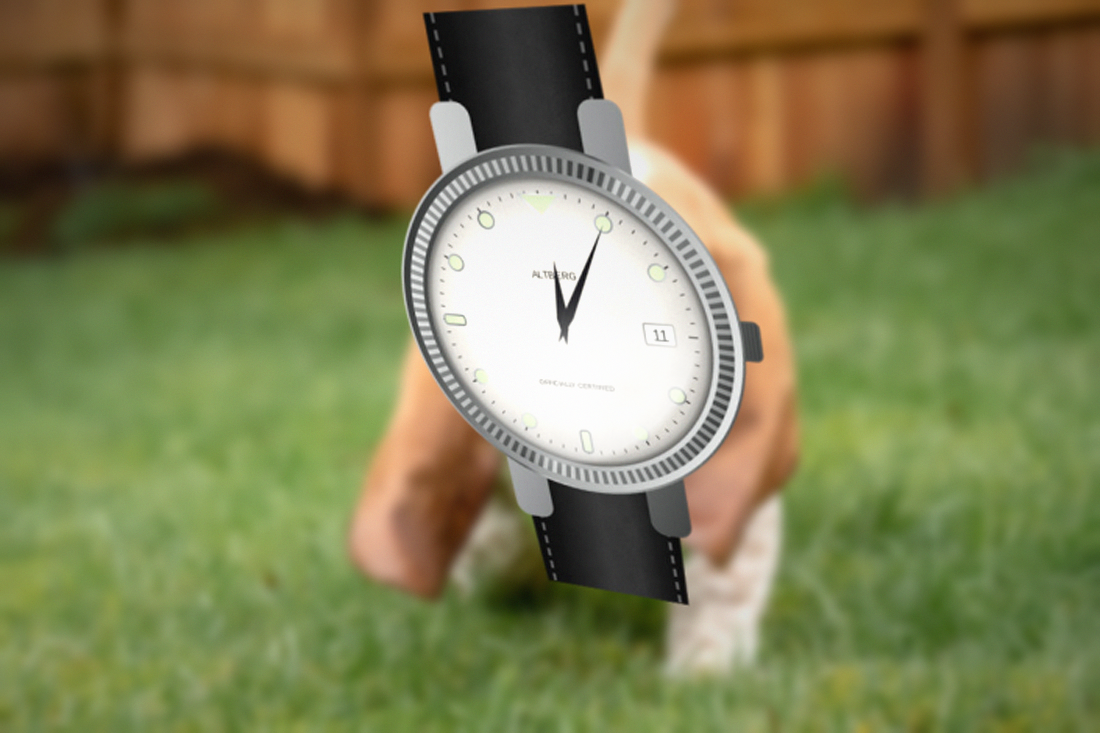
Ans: h=12 m=5
